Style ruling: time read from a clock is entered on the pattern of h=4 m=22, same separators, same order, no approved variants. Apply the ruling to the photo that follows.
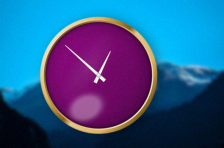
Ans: h=12 m=52
